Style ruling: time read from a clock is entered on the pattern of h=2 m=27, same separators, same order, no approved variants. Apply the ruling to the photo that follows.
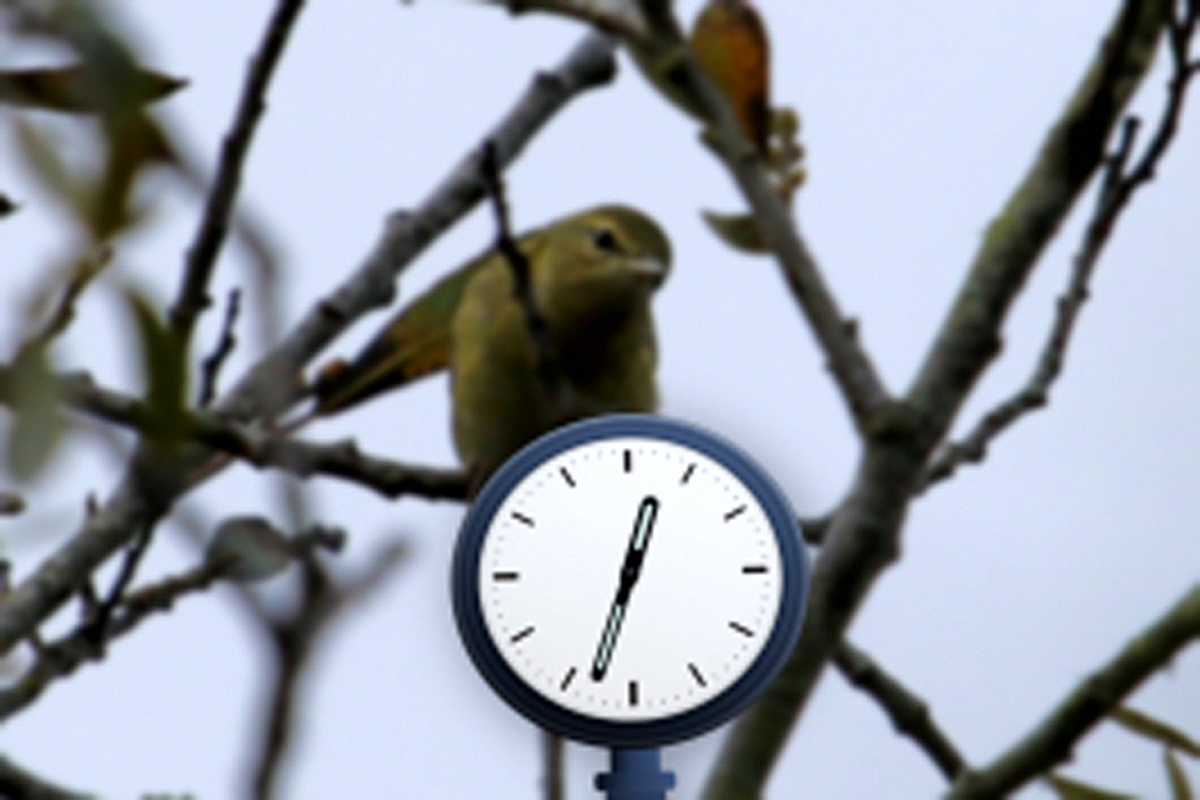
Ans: h=12 m=33
